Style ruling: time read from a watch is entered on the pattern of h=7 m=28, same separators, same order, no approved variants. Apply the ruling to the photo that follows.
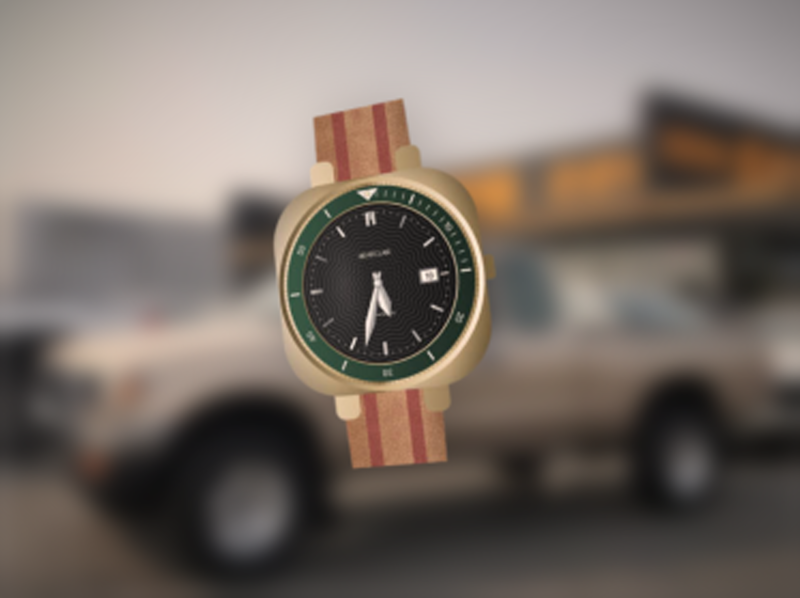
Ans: h=5 m=33
